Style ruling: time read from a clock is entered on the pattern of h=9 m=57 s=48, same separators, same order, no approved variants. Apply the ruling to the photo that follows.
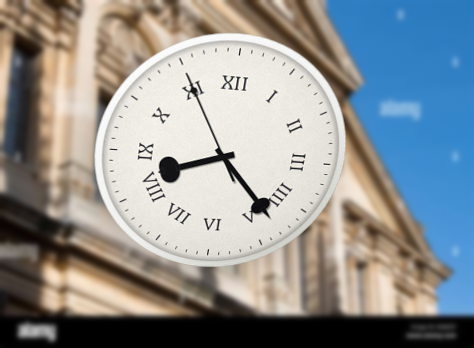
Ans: h=8 m=22 s=55
